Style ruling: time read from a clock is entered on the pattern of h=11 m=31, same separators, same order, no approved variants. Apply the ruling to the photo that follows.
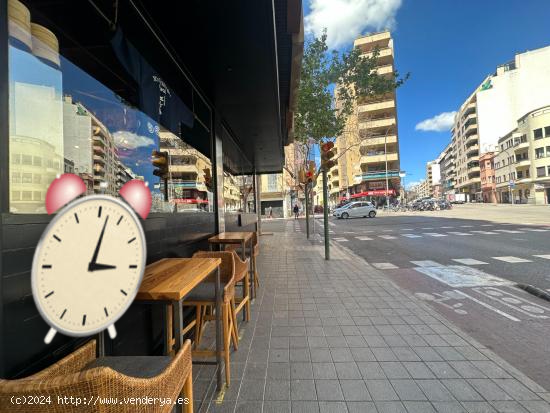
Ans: h=3 m=2
